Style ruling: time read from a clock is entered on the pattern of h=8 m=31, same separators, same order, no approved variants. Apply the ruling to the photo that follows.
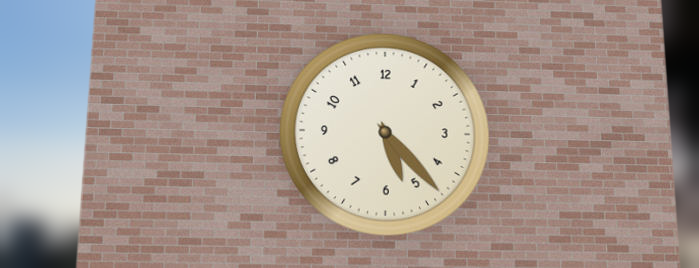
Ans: h=5 m=23
